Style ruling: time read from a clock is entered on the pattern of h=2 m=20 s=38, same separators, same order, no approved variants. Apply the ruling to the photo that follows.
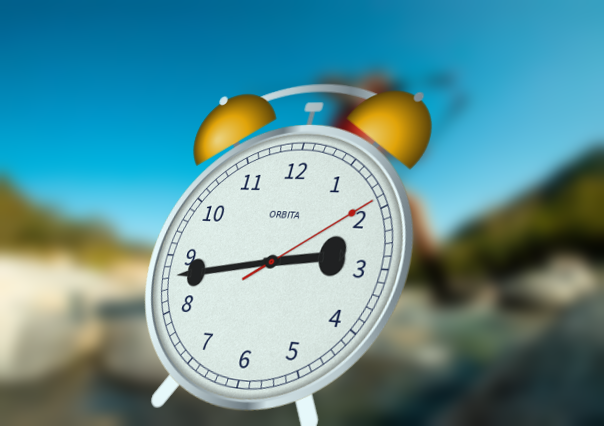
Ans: h=2 m=43 s=9
